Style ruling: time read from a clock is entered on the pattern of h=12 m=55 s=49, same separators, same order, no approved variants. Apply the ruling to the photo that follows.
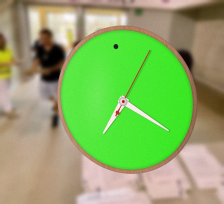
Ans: h=7 m=21 s=6
